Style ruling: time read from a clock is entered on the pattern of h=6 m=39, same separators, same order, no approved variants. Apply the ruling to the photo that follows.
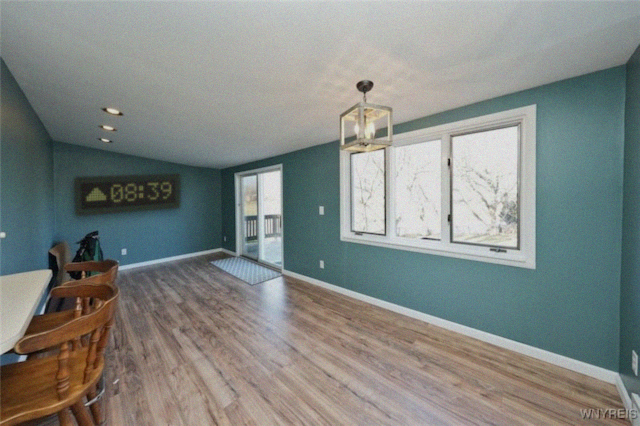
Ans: h=8 m=39
